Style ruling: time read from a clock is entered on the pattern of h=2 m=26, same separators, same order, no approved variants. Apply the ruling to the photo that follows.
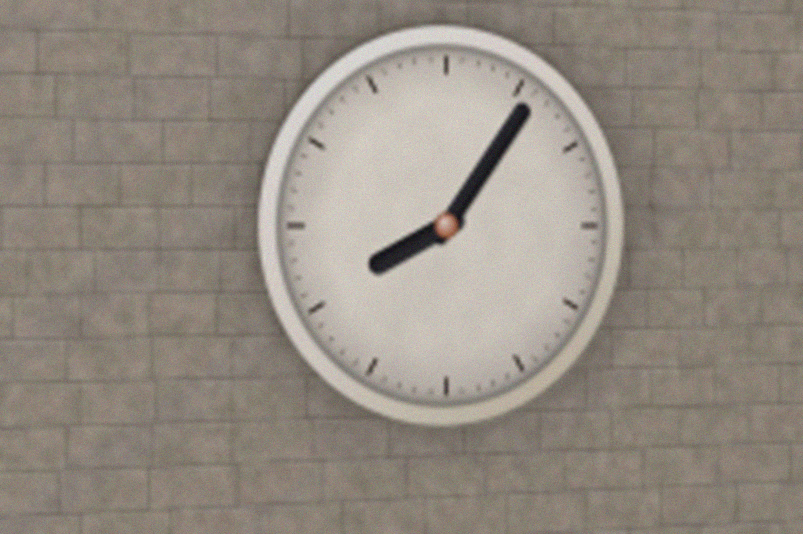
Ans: h=8 m=6
